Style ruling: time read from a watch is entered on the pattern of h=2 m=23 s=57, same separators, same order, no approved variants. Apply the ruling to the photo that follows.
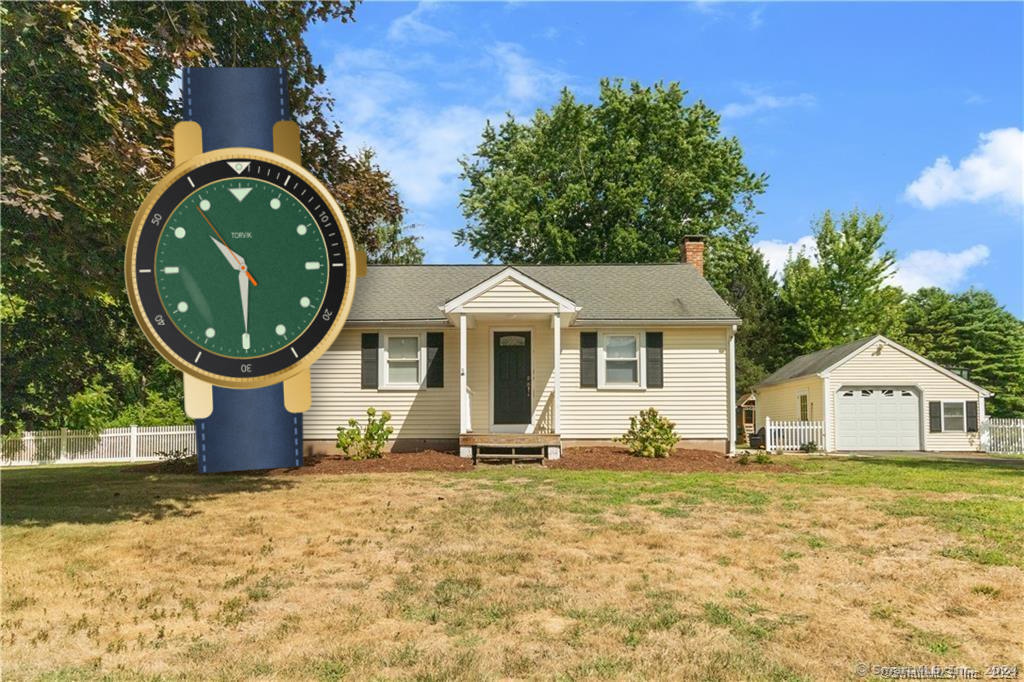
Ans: h=10 m=29 s=54
